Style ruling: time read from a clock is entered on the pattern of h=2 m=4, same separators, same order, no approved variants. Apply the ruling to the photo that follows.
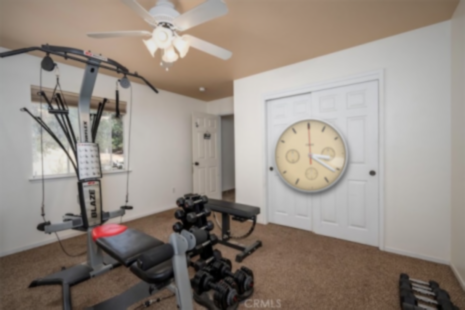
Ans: h=3 m=21
